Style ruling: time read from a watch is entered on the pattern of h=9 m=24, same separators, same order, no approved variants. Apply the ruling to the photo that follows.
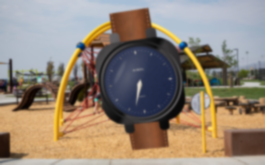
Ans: h=6 m=33
